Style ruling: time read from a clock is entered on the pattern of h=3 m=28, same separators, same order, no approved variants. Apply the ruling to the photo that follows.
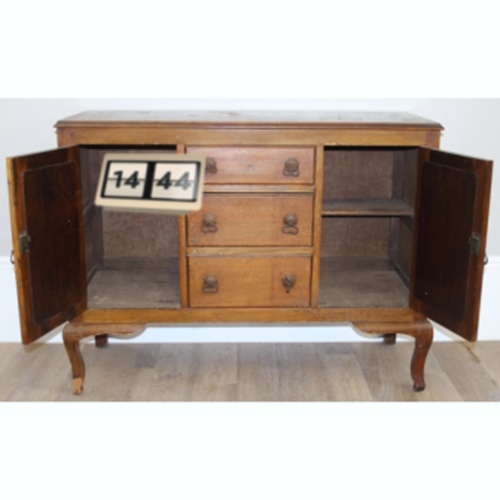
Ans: h=14 m=44
